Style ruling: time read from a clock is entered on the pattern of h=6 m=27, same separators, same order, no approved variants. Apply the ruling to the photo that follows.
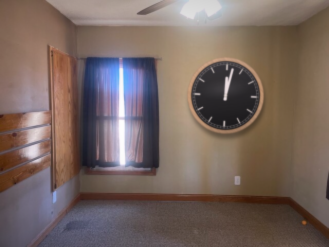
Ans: h=12 m=2
